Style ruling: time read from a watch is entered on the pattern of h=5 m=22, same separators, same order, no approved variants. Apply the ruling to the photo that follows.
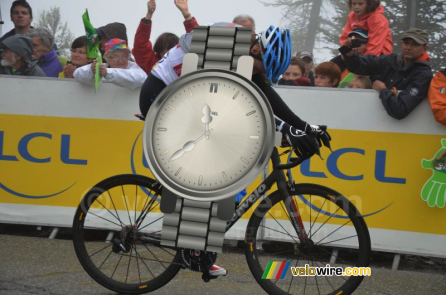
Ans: h=11 m=38
